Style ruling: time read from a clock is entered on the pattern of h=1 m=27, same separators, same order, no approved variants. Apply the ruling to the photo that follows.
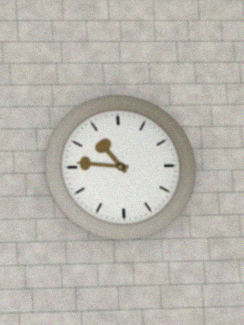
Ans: h=10 m=46
